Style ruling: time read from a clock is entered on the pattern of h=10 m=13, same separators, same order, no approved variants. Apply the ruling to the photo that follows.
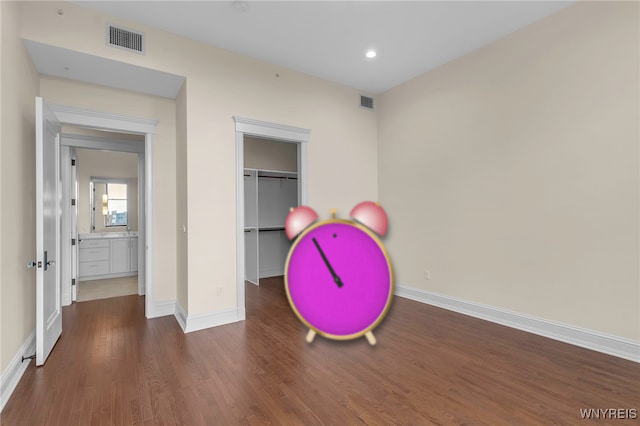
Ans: h=10 m=55
